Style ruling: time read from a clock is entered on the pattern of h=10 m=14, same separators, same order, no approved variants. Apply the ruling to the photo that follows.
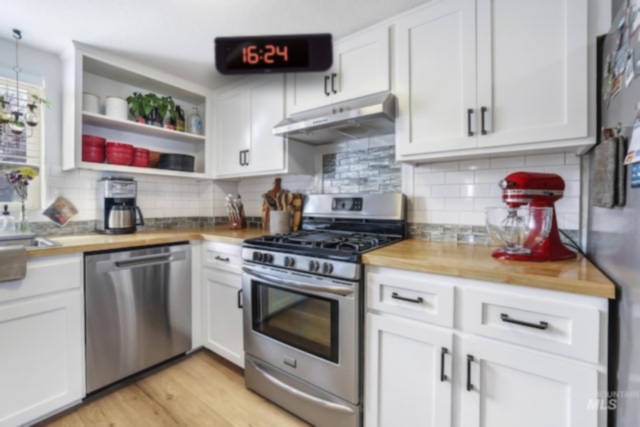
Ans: h=16 m=24
